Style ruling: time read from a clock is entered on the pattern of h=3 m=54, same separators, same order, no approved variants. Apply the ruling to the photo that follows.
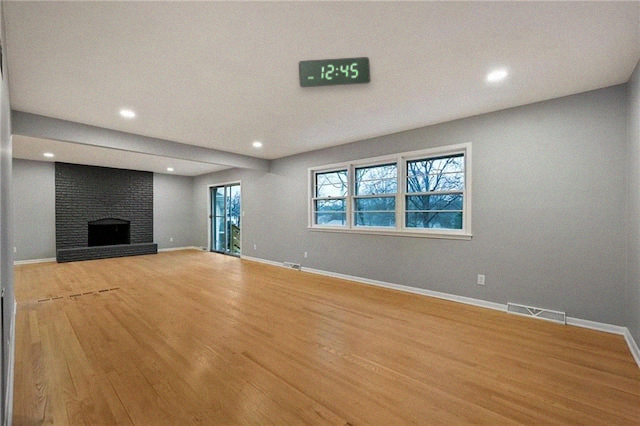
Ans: h=12 m=45
